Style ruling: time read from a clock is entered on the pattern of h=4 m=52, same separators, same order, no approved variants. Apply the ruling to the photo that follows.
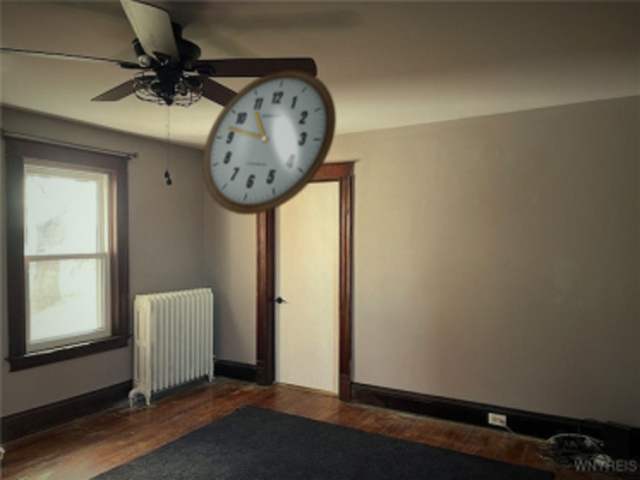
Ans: h=10 m=47
